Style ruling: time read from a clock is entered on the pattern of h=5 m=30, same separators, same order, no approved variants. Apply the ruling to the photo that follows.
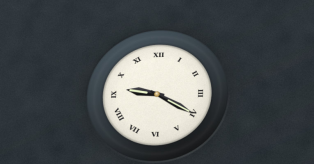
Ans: h=9 m=20
